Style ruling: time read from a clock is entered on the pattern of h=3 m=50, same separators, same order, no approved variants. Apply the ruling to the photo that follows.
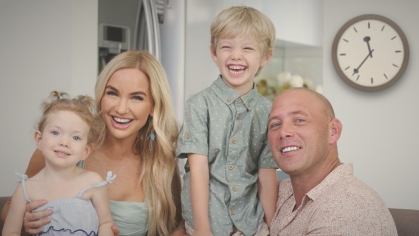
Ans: h=11 m=37
